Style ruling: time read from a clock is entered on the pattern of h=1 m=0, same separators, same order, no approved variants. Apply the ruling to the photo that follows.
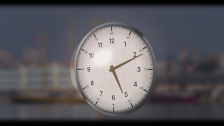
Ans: h=5 m=11
